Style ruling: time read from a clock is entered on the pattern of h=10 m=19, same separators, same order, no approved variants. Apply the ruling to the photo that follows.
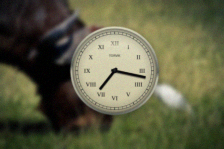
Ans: h=7 m=17
